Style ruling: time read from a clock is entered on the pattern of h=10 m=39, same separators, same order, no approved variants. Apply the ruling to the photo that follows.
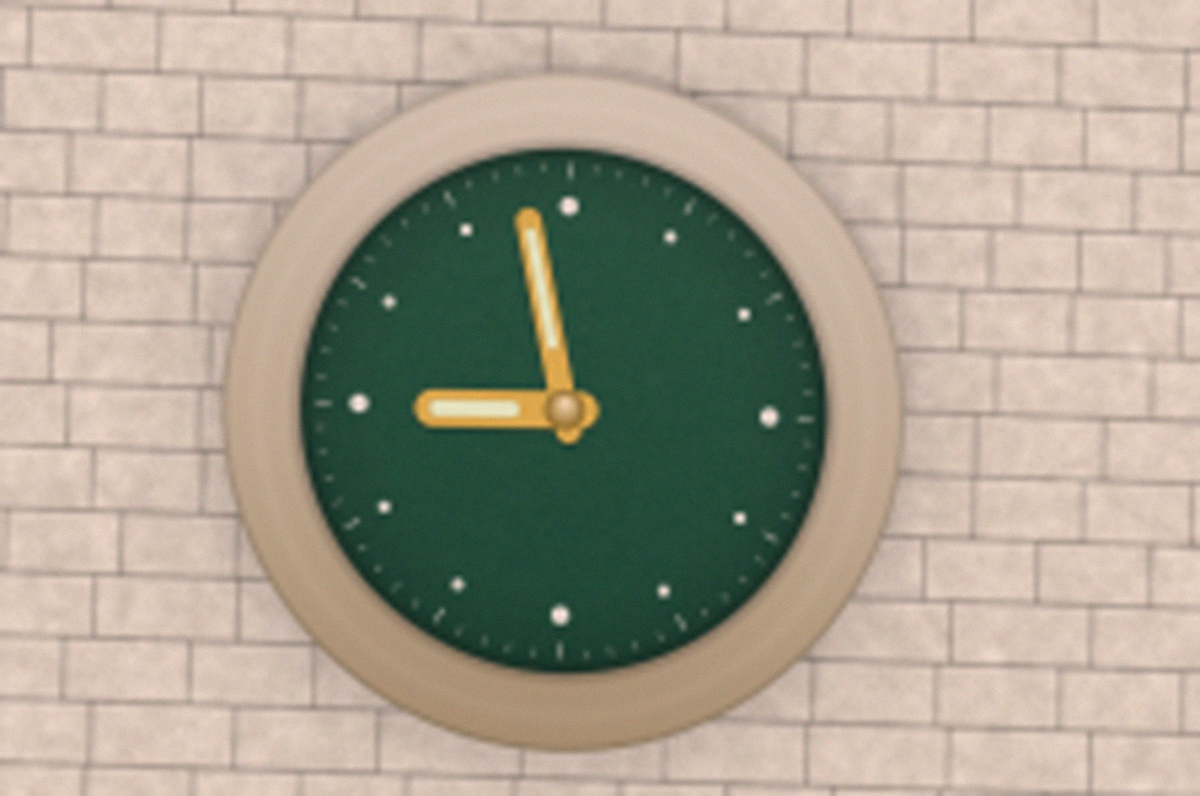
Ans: h=8 m=58
